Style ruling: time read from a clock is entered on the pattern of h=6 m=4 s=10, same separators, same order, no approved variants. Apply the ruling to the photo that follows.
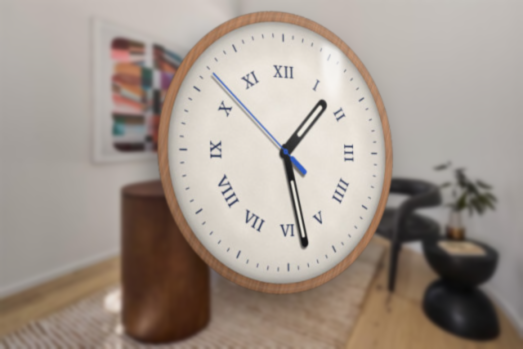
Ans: h=1 m=27 s=52
